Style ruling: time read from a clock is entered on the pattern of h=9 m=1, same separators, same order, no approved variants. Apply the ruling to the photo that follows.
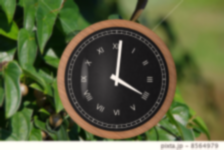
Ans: h=4 m=1
